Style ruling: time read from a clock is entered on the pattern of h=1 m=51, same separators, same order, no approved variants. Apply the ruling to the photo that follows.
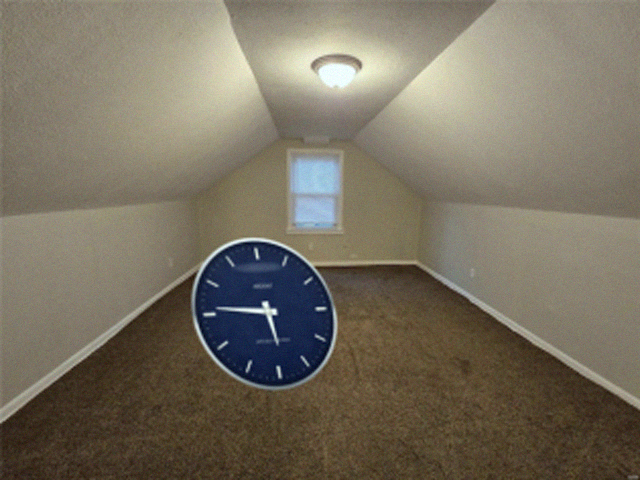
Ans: h=5 m=46
